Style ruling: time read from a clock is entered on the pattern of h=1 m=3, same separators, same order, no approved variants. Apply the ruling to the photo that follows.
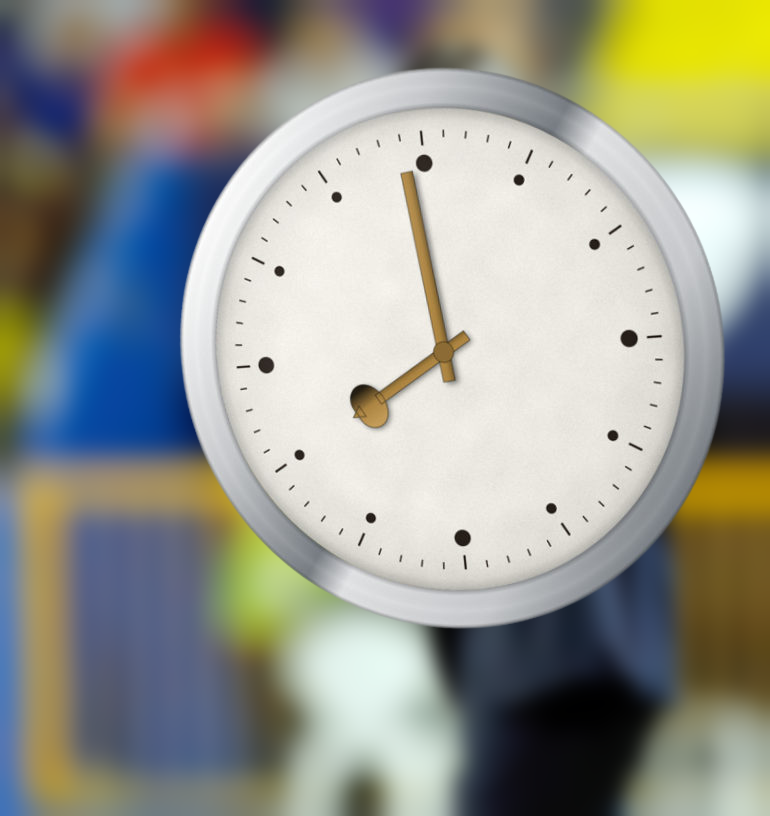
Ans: h=7 m=59
